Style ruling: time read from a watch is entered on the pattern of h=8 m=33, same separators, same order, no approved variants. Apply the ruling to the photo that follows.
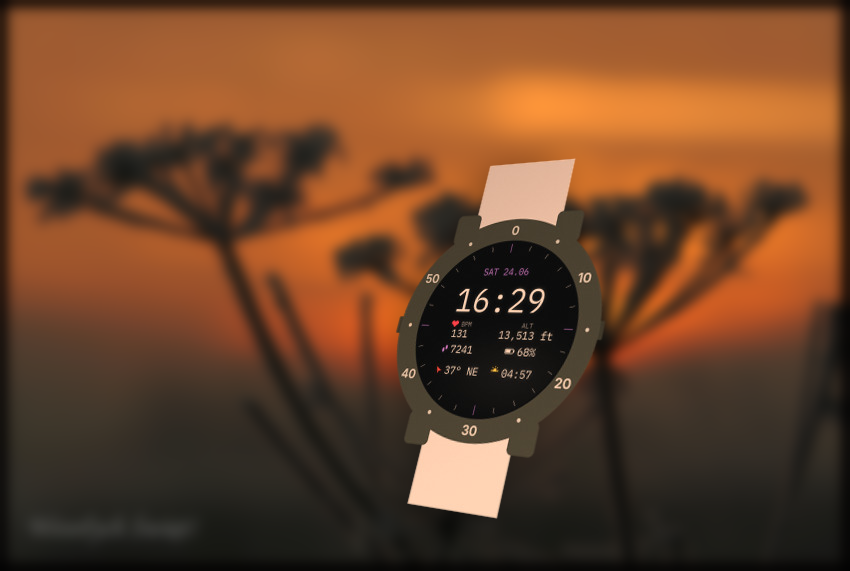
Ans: h=16 m=29
